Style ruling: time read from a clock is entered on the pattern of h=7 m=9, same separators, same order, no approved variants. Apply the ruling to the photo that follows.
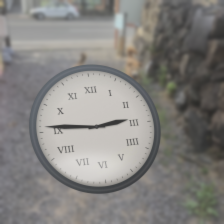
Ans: h=2 m=46
